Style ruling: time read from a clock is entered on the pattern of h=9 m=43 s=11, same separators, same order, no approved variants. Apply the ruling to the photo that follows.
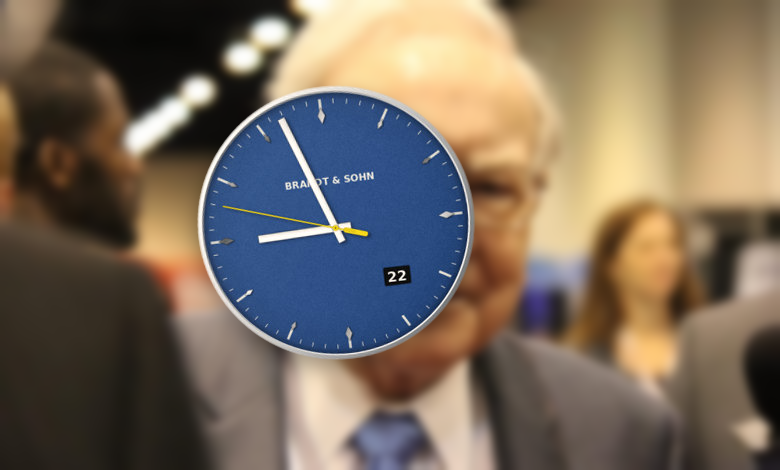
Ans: h=8 m=56 s=48
